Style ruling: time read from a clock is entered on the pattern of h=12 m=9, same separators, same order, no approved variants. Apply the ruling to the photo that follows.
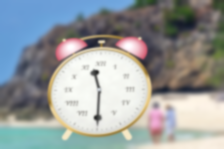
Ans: h=11 m=30
